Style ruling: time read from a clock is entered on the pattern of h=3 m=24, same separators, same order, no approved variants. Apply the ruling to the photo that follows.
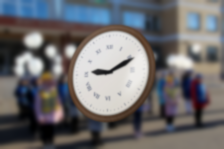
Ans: h=9 m=11
